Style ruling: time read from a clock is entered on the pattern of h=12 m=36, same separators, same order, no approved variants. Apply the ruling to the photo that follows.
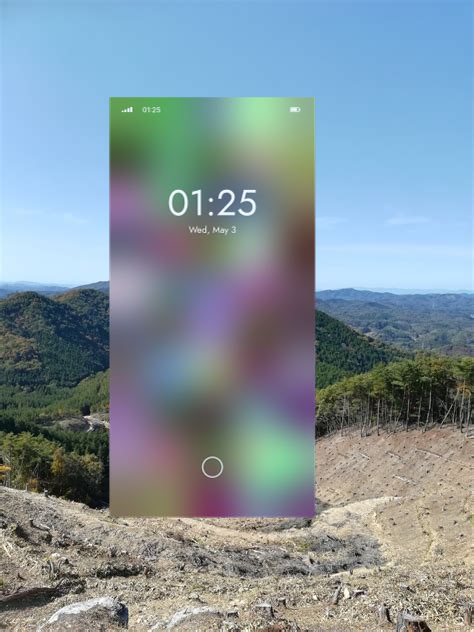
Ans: h=1 m=25
